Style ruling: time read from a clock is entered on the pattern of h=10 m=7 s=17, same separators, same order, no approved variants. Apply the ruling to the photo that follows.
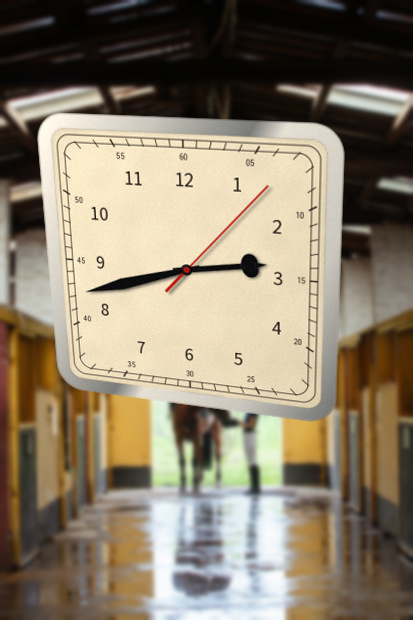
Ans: h=2 m=42 s=7
